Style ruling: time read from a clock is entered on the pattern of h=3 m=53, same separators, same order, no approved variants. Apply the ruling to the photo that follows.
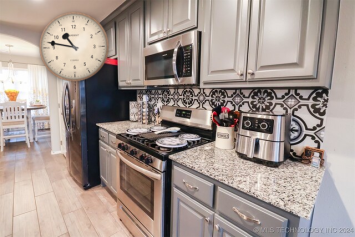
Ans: h=10 m=47
